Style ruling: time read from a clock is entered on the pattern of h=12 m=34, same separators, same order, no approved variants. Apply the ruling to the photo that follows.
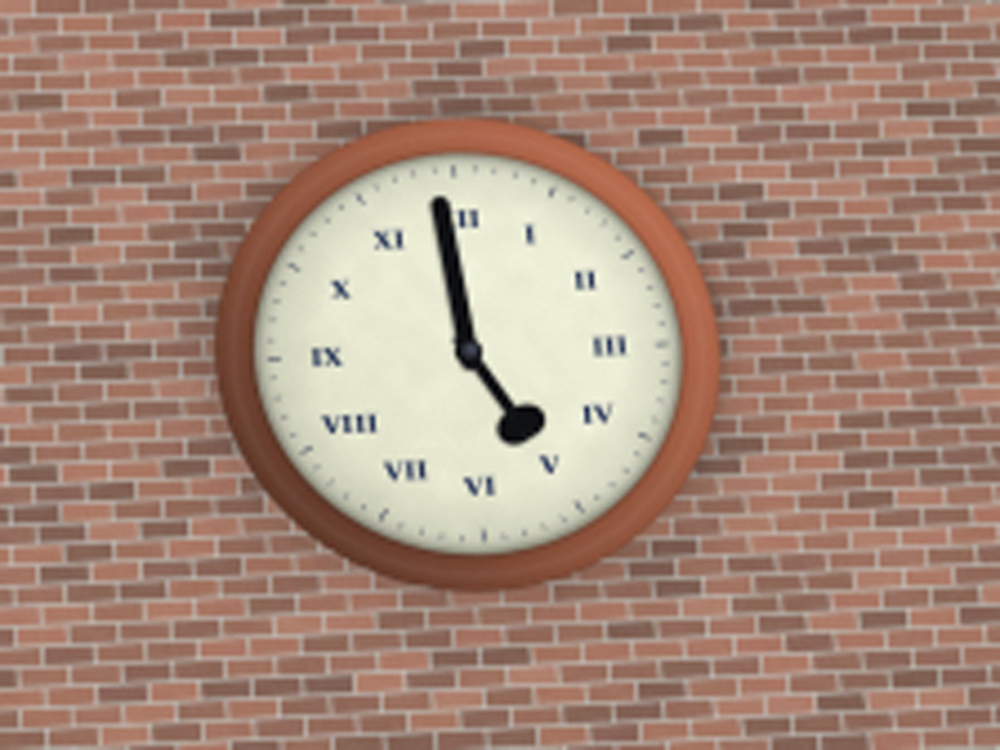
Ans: h=4 m=59
